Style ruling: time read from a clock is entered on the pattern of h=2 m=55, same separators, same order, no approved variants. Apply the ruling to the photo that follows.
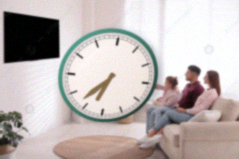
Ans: h=6 m=37
